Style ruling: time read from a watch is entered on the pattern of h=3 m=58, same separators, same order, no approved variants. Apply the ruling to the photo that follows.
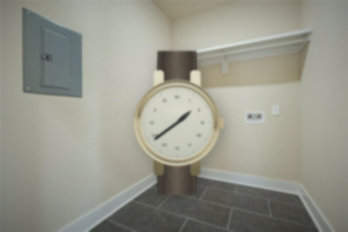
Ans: h=1 m=39
